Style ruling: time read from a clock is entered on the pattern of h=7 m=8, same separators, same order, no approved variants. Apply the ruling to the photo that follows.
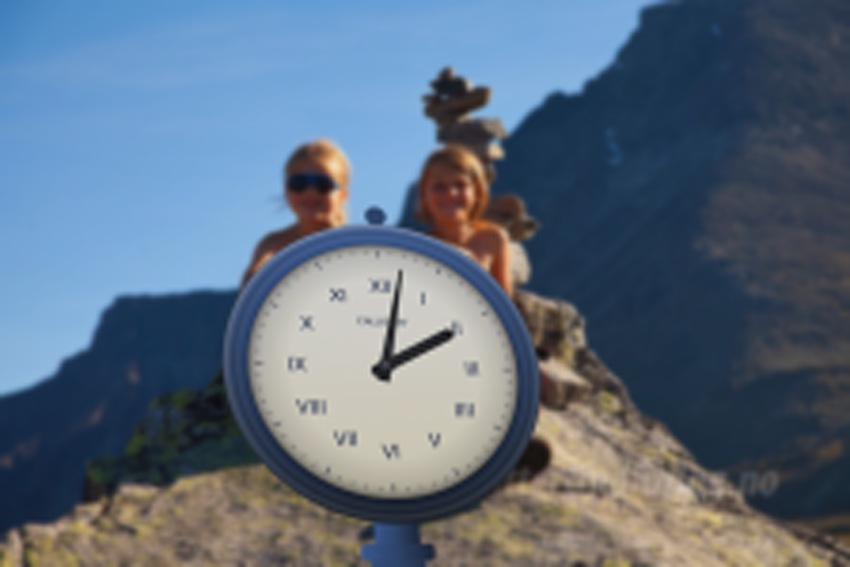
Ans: h=2 m=2
